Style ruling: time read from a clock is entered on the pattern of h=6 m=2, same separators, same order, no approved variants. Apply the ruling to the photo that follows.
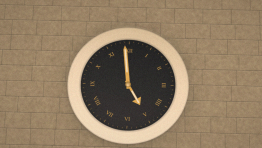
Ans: h=4 m=59
